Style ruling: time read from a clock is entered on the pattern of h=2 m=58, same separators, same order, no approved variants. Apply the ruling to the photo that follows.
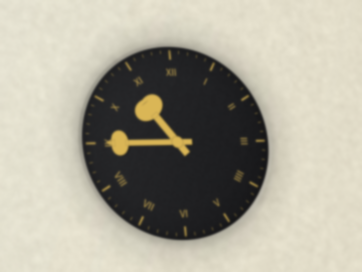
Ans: h=10 m=45
